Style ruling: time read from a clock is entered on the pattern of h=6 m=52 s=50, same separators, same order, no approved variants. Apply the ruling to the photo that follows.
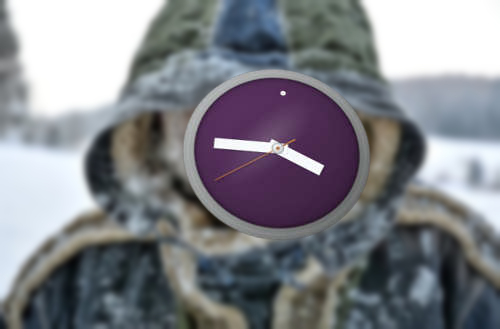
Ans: h=3 m=44 s=39
